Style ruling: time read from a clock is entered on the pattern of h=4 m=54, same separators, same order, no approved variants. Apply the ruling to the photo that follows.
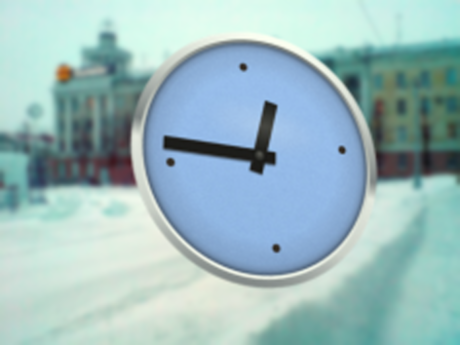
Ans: h=12 m=47
